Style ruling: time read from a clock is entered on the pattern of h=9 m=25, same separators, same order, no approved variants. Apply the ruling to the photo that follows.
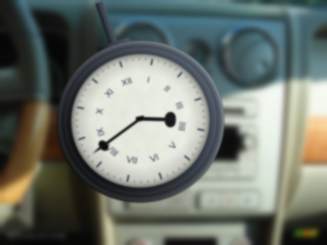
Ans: h=3 m=42
